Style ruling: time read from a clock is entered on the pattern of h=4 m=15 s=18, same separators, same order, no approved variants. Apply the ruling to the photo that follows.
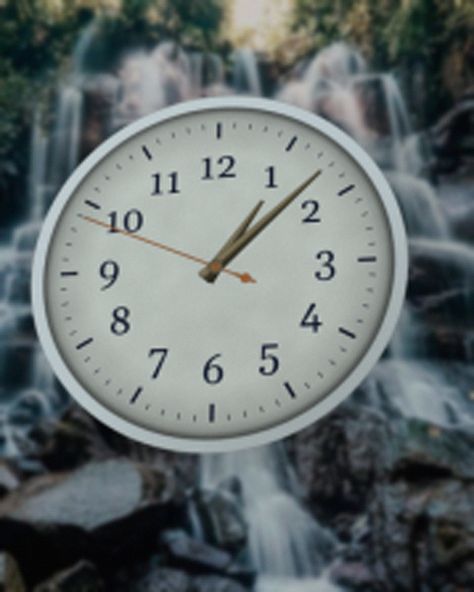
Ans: h=1 m=7 s=49
